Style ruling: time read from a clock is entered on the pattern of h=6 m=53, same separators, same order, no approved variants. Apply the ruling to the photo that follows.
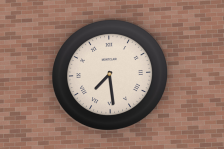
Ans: h=7 m=29
